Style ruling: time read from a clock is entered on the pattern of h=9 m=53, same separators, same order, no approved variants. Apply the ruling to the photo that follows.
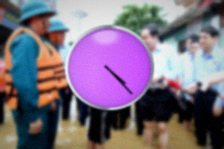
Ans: h=4 m=23
